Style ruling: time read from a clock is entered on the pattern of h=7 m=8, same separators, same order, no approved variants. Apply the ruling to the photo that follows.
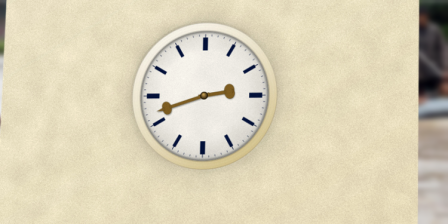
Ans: h=2 m=42
